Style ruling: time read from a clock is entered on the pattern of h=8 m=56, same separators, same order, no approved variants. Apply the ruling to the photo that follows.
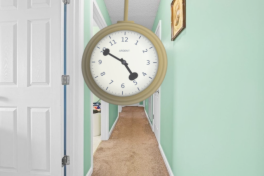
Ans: h=4 m=50
